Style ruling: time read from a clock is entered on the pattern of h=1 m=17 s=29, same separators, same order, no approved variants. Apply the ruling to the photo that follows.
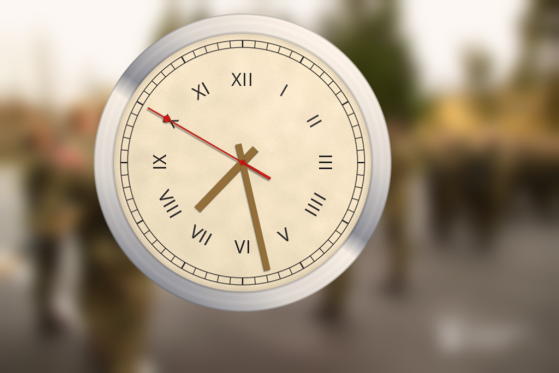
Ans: h=7 m=27 s=50
